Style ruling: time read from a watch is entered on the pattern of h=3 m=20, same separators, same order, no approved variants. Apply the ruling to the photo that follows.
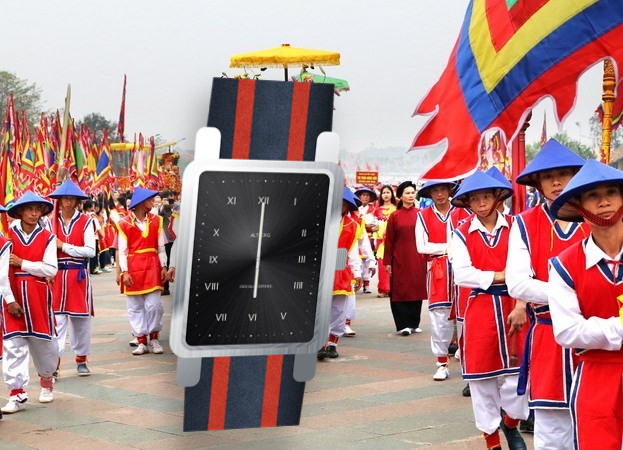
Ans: h=6 m=0
